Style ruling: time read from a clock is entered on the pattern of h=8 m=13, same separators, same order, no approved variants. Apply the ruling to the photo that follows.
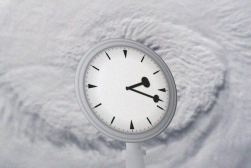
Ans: h=2 m=18
